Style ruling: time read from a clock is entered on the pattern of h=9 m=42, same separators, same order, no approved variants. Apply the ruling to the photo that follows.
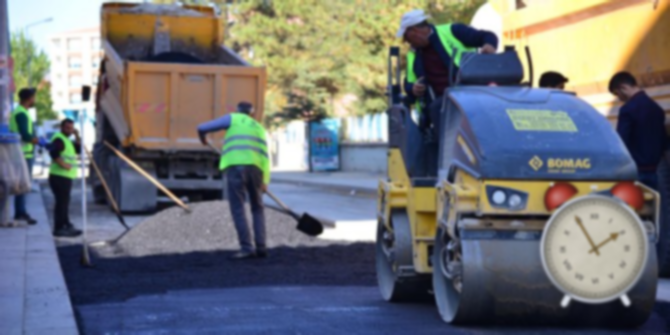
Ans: h=1 m=55
